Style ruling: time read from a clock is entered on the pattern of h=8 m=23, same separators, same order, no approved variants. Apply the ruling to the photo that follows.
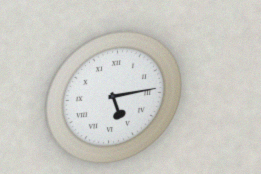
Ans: h=5 m=14
